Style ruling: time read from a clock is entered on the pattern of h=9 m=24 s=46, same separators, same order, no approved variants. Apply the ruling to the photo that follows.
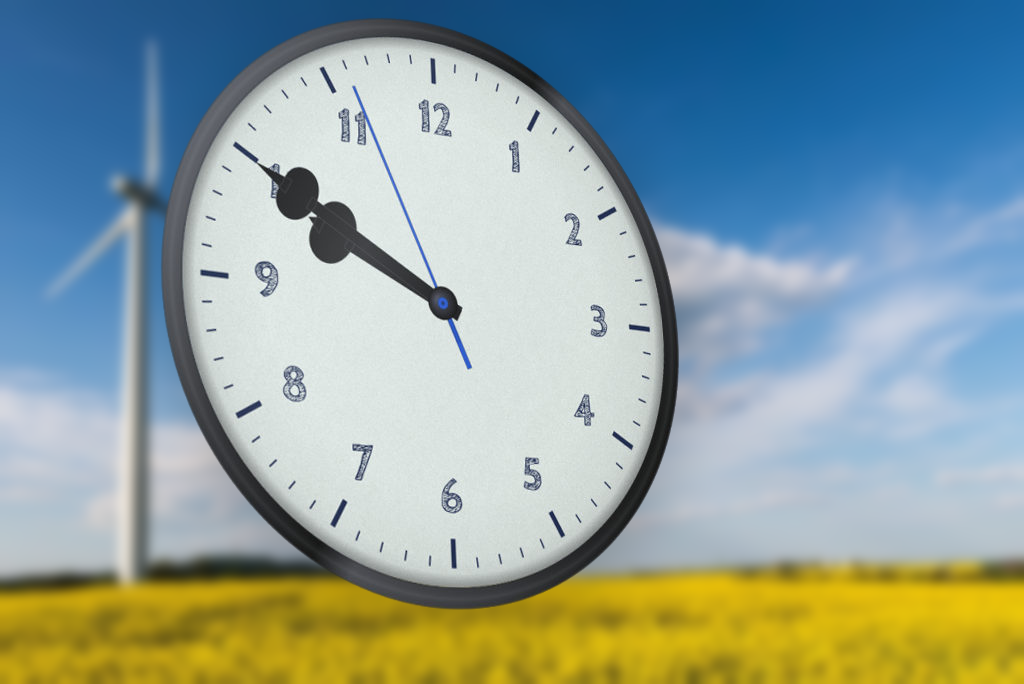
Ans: h=9 m=49 s=56
